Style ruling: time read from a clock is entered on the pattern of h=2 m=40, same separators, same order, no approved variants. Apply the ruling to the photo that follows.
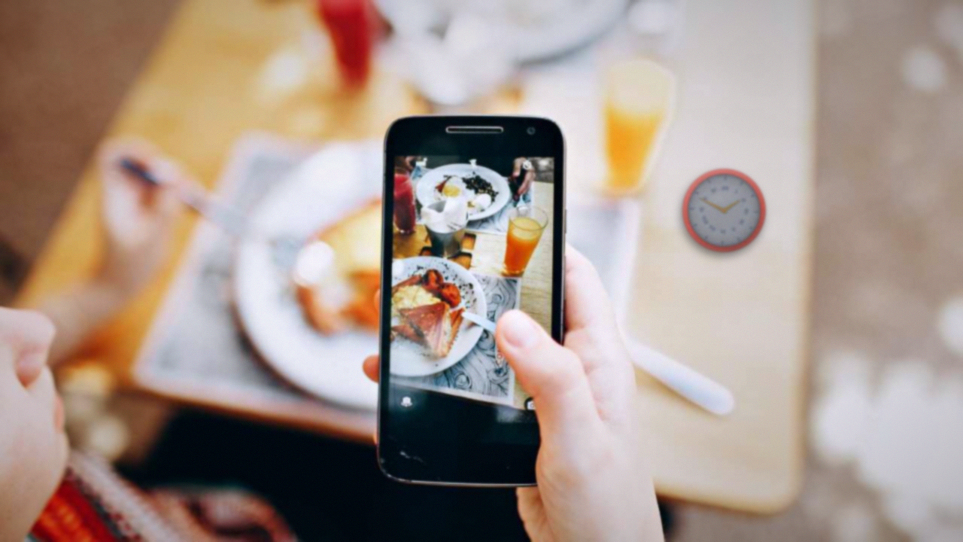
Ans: h=1 m=49
